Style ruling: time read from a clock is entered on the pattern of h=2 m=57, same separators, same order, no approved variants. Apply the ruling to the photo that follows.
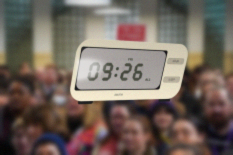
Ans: h=9 m=26
